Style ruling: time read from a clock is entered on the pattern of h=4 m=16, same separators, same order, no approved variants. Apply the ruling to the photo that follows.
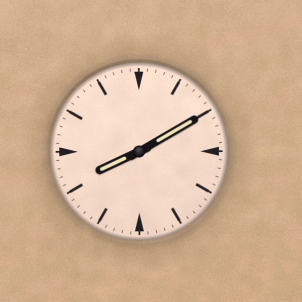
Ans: h=8 m=10
